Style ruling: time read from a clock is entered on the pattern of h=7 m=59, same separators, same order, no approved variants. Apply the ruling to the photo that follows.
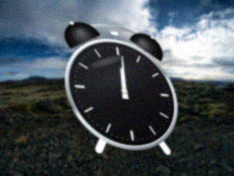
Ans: h=12 m=1
